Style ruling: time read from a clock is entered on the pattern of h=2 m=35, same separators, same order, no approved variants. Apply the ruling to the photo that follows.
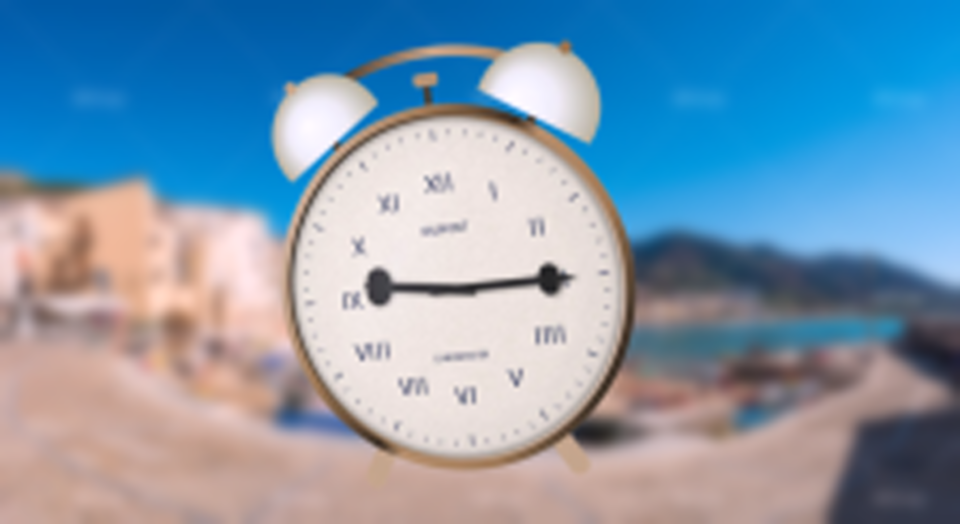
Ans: h=9 m=15
